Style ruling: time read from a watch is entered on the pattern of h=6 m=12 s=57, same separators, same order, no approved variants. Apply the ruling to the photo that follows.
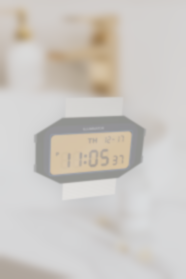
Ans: h=11 m=5 s=37
